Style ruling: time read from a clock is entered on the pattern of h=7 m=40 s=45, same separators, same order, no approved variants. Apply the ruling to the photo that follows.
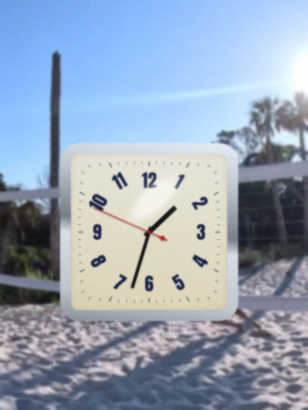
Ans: h=1 m=32 s=49
